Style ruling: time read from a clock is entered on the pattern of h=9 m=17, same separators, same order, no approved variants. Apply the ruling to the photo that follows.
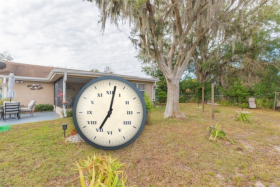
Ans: h=7 m=2
